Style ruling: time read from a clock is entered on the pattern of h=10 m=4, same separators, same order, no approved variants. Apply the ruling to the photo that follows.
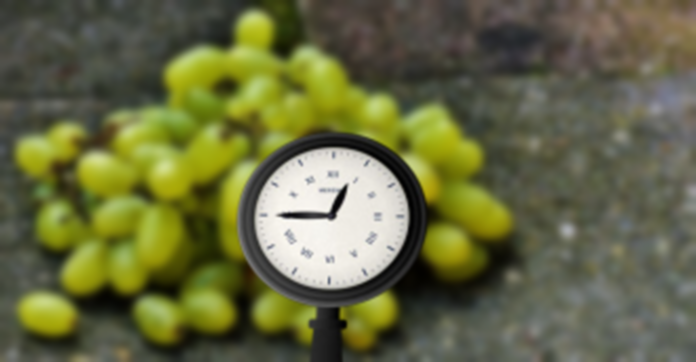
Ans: h=12 m=45
